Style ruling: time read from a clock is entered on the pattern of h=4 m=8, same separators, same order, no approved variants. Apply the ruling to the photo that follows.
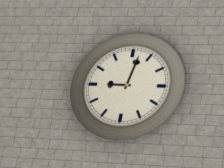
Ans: h=9 m=2
